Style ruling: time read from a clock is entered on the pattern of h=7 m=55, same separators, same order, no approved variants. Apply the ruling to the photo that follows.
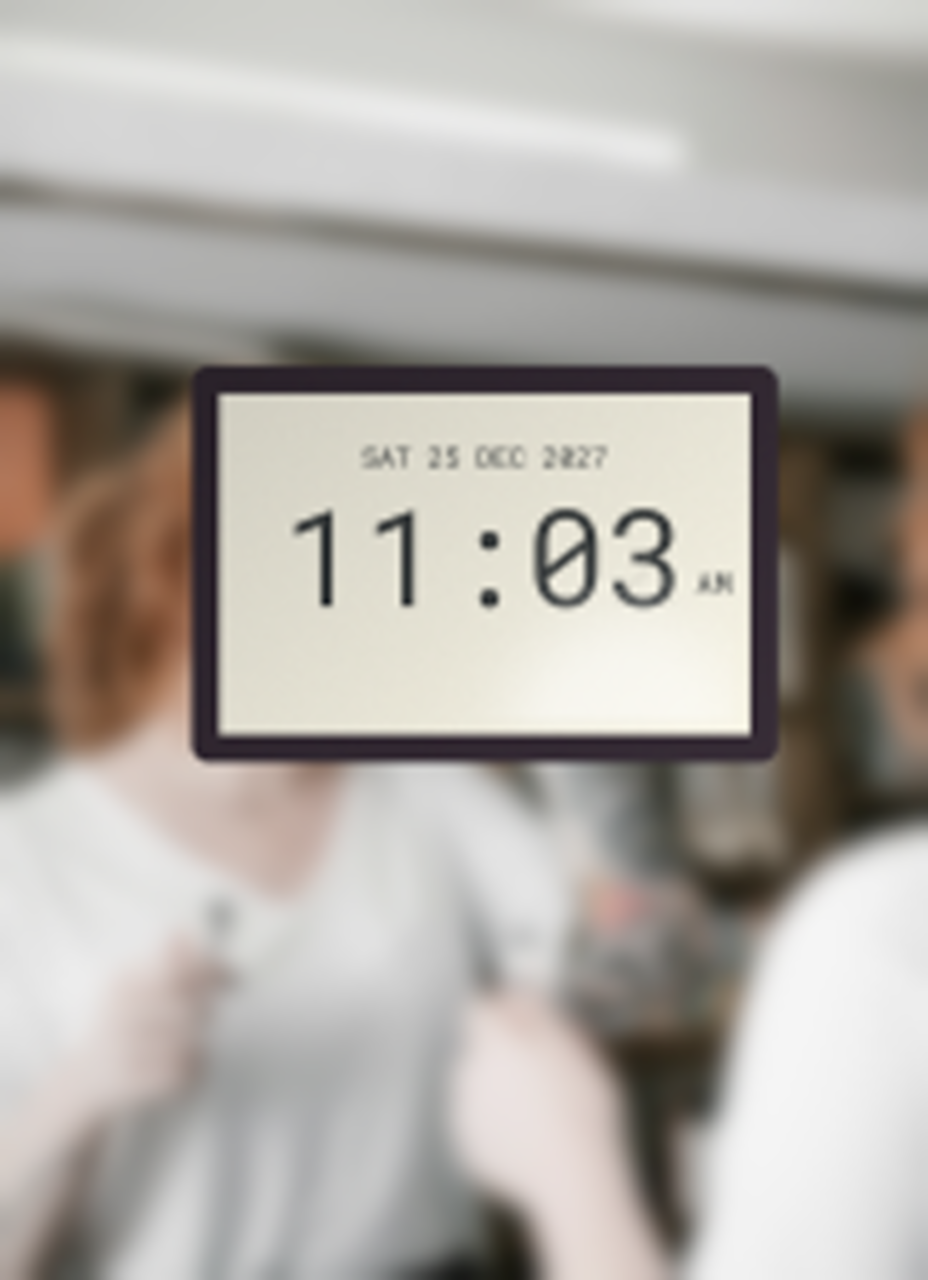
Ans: h=11 m=3
